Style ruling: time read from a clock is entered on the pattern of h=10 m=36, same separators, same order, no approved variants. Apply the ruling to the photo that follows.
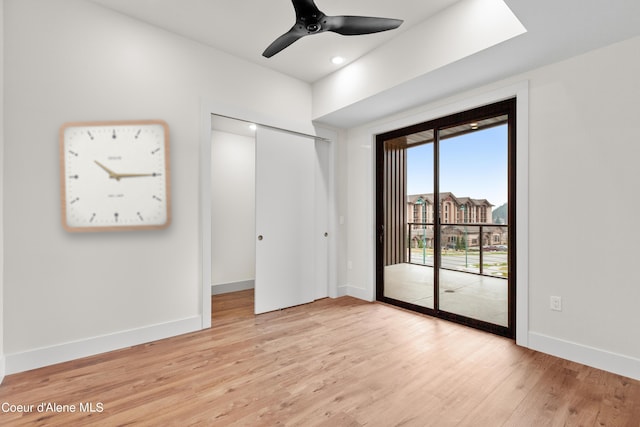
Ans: h=10 m=15
